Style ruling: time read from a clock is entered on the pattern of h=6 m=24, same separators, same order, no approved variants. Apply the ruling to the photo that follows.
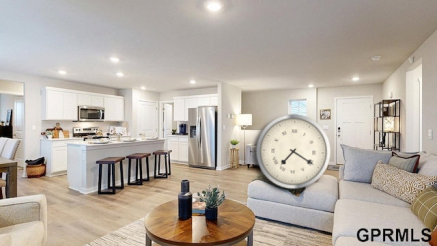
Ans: h=7 m=20
